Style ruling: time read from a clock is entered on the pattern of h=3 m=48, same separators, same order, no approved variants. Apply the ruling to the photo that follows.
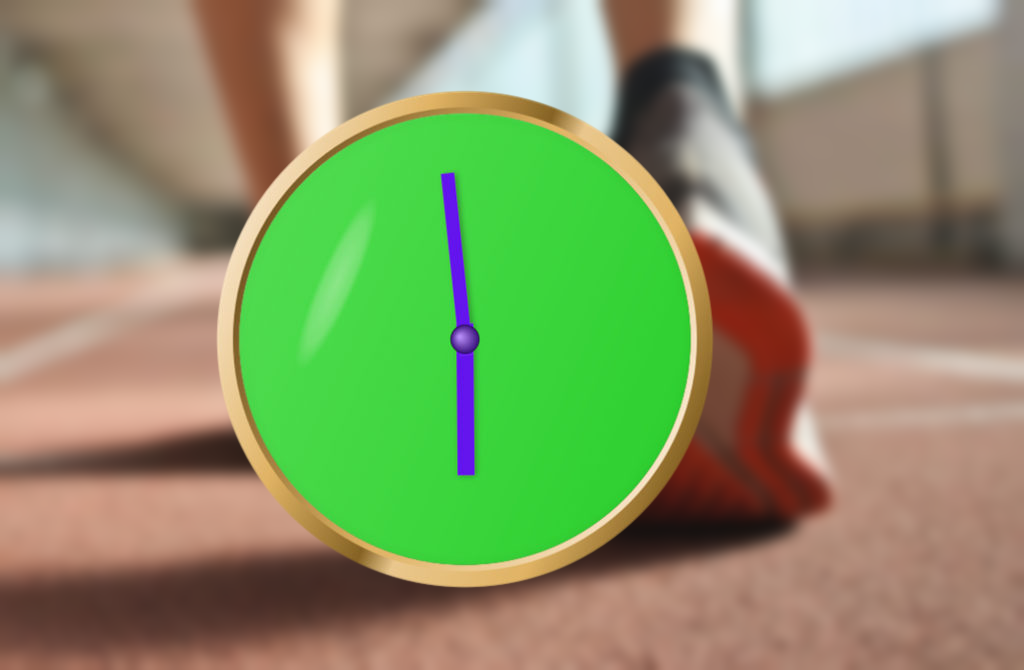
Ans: h=5 m=59
